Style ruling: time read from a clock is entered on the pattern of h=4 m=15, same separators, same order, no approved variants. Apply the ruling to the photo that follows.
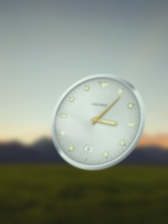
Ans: h=3 m=6
